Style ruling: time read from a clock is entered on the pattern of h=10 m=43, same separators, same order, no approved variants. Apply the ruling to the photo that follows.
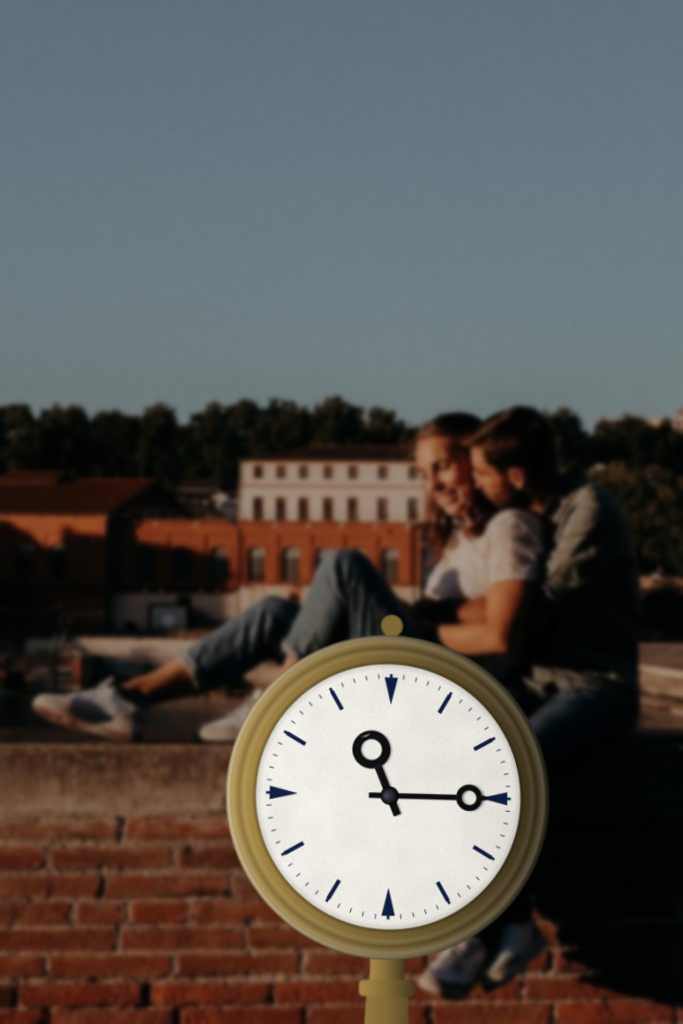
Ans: h=11 m=15
